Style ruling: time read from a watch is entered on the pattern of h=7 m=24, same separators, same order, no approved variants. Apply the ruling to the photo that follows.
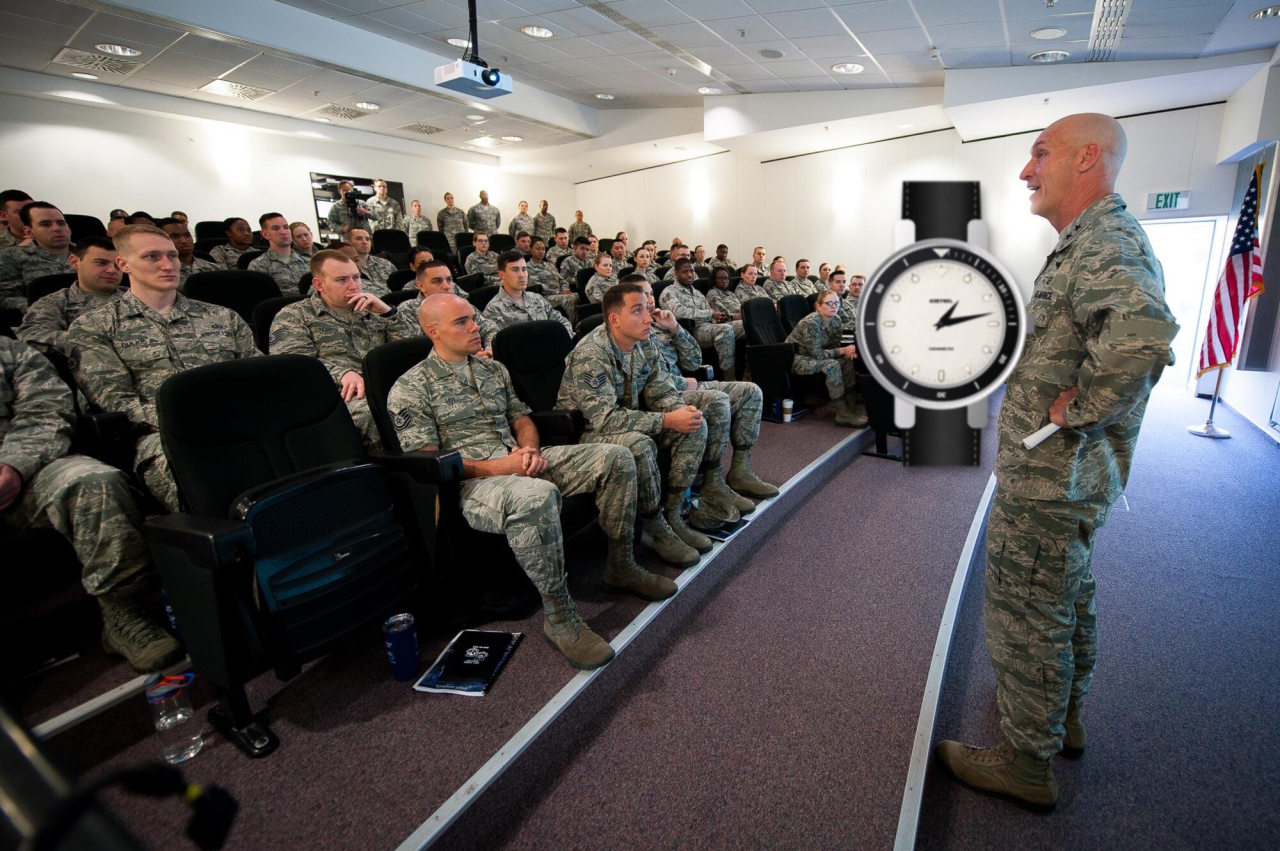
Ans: h=1 m=13
